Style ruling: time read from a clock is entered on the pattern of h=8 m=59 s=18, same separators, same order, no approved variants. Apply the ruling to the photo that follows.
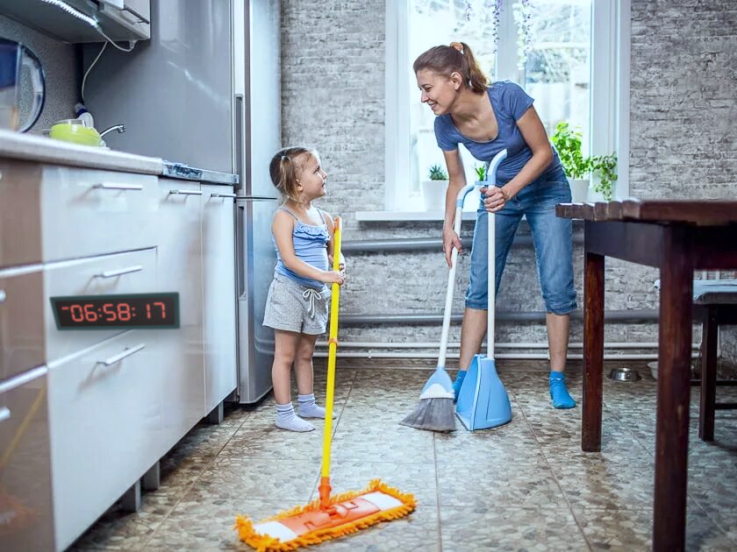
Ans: h=6 m=58 s=17
